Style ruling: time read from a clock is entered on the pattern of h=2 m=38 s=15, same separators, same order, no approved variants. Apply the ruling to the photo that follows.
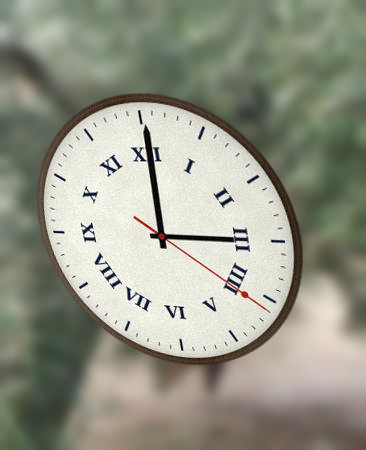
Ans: h=3 m=0 s=21
